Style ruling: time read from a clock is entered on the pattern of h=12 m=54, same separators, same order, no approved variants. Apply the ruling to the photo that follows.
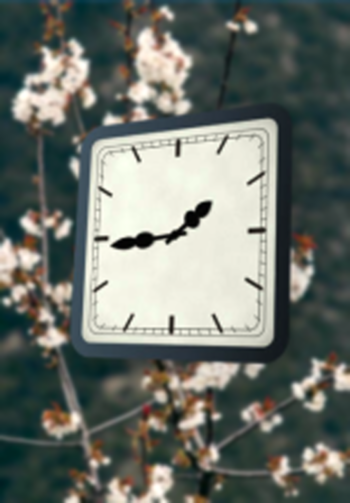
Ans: h=1 m=44
